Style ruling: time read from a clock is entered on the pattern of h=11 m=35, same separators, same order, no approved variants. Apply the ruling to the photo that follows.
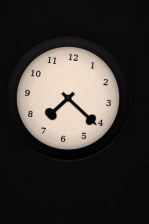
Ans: h=7 m=21
